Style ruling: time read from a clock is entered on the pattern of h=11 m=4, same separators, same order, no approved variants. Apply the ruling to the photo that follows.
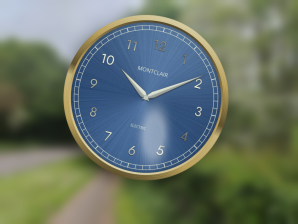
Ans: h=10 m=9
